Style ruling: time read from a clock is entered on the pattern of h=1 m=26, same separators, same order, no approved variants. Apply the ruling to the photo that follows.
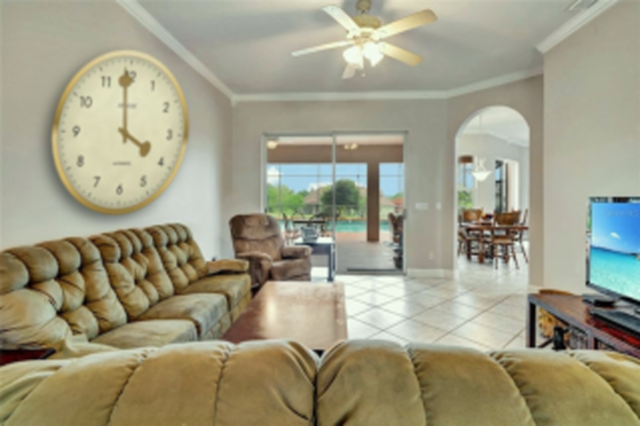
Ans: h=3 m=59
